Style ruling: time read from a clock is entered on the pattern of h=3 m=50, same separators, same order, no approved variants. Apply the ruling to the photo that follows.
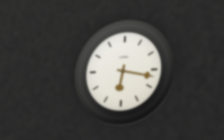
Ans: h=6 m=17
